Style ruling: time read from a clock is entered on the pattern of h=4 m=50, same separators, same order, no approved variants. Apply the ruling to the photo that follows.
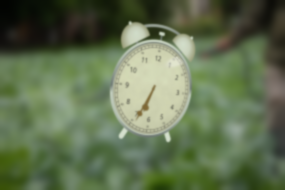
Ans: h=6 m=34
